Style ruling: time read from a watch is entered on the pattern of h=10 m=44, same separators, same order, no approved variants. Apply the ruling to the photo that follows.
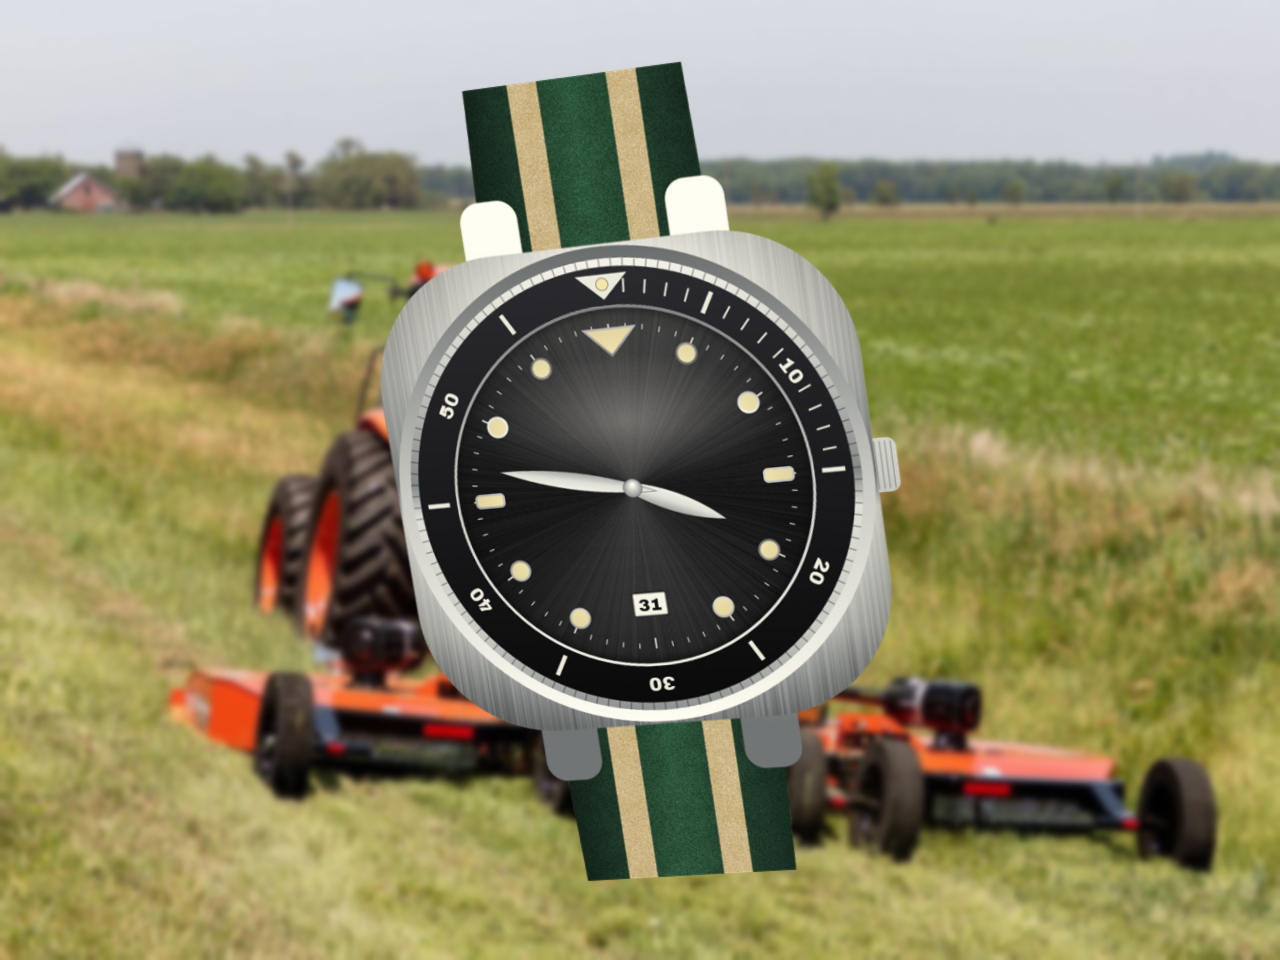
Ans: h=3 m=47
